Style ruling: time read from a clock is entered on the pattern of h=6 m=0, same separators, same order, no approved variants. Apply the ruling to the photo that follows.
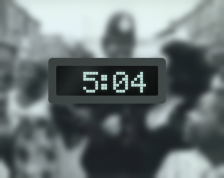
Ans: h=5 m=4
